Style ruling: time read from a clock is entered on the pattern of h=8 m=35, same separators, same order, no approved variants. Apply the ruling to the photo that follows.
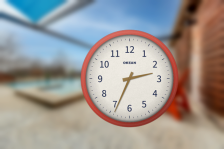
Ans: h=2 m=34
